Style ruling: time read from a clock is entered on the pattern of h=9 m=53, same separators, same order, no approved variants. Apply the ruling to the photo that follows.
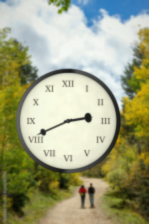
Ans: h=2 m=41
